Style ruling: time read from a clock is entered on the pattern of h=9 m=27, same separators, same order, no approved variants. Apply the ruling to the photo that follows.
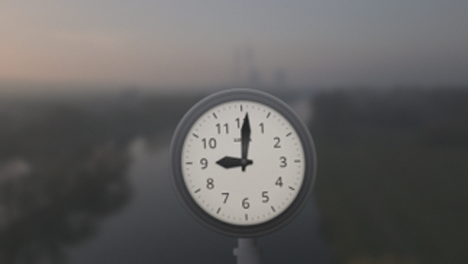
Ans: h=9 m=1
